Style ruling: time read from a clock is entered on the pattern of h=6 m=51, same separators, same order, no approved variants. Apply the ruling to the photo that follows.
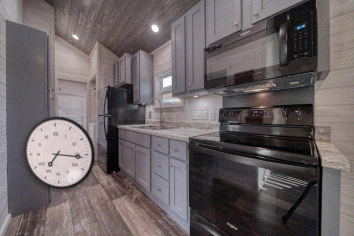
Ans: h=7 m=16
